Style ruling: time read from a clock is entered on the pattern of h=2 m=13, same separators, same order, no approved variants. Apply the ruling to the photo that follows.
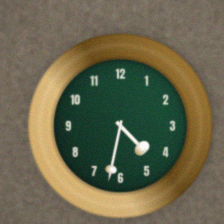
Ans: h=4 m=32
